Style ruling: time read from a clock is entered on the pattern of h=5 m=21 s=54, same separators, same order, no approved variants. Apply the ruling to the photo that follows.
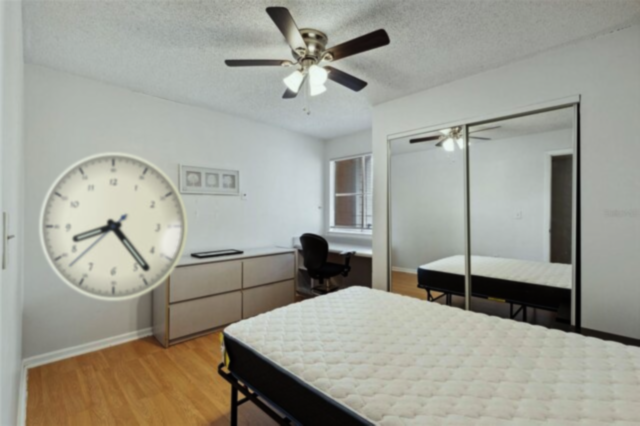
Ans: h=8 m=23 s=38
